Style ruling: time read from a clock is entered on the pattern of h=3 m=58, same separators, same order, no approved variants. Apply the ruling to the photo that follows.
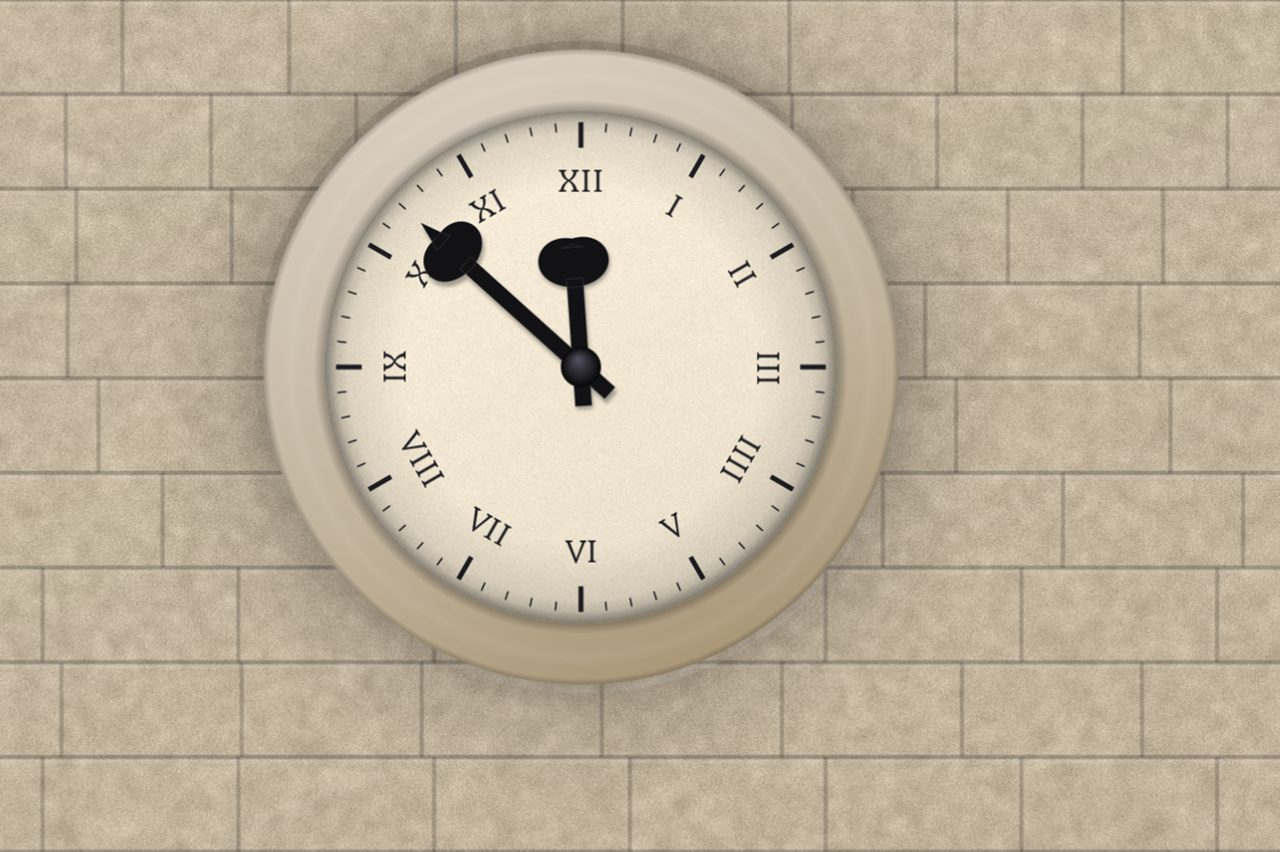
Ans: h=11 m=52
